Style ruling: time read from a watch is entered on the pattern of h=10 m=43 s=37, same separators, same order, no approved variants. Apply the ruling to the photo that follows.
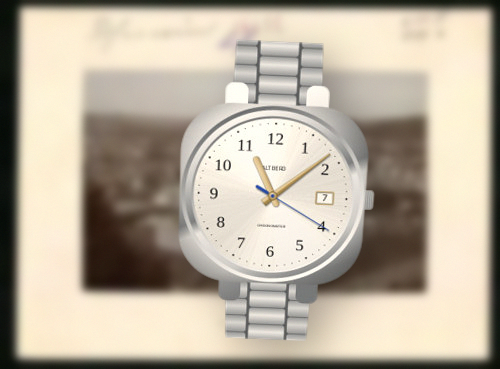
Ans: h=11 m=8 s=20
